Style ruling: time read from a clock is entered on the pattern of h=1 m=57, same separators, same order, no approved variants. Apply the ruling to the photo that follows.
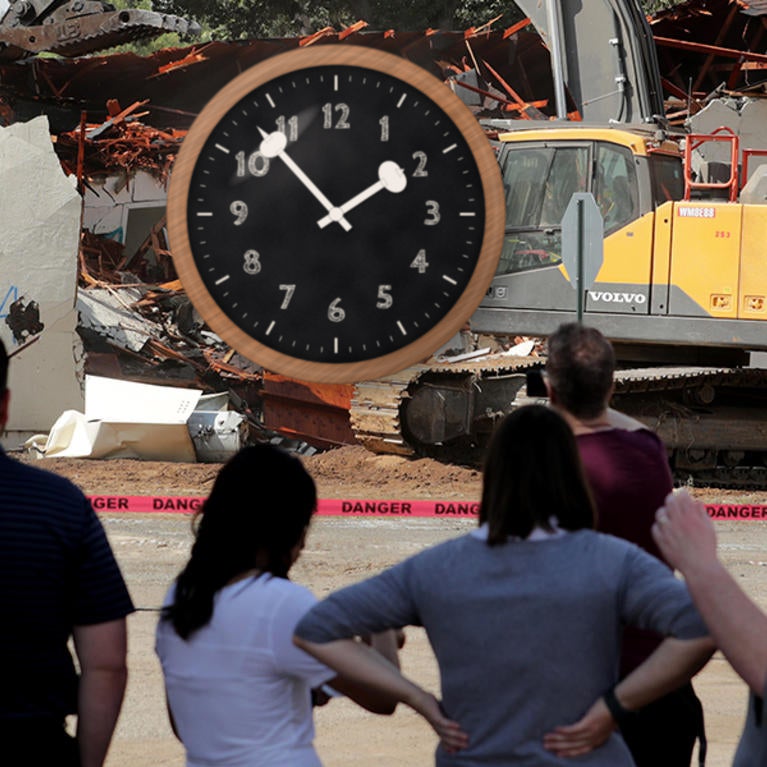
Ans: h=1 m=53
